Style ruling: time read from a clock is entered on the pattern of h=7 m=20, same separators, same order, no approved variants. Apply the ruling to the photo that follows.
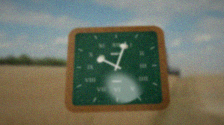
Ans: h=10 m=3
